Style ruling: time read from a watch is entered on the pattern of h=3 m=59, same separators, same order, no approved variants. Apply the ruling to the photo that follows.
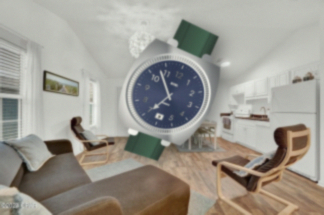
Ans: h=6 m=53
